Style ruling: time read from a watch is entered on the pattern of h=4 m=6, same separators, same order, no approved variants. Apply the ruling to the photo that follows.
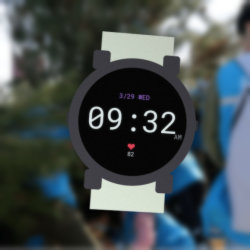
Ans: h=9 m=32
